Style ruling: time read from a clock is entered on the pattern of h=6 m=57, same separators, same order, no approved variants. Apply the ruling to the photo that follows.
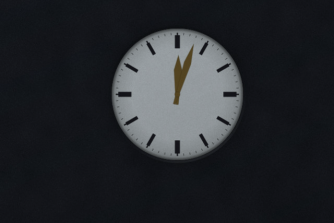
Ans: h=12 m=3
